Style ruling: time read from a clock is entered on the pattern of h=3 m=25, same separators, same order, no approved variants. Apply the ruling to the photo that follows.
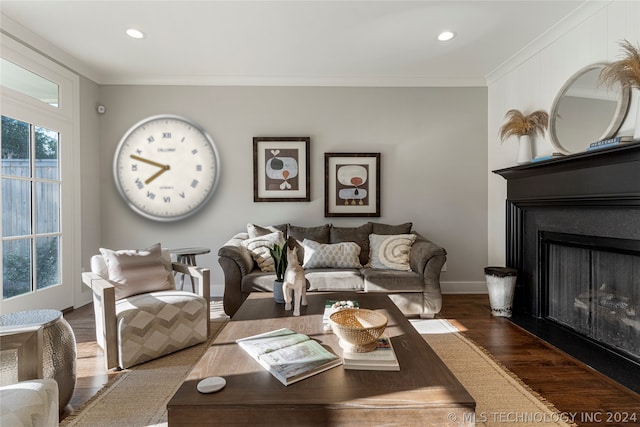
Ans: h=7 m=48
